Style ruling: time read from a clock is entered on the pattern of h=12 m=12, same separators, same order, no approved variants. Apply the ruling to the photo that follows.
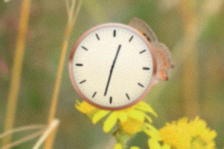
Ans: h=12 m=32
